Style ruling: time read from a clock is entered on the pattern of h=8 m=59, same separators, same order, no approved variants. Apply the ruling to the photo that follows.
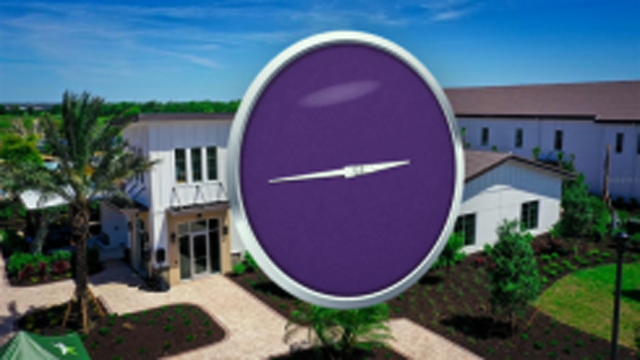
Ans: h=2 m=44
